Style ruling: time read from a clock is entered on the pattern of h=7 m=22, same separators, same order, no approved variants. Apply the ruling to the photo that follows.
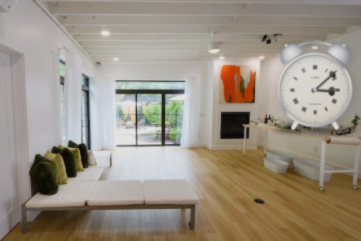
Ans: h=3 m=8
